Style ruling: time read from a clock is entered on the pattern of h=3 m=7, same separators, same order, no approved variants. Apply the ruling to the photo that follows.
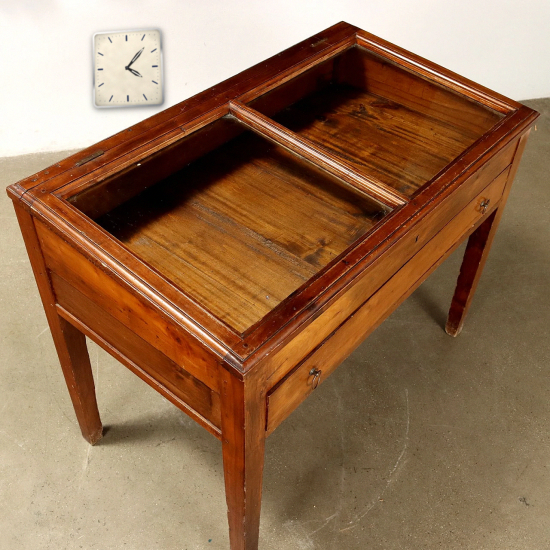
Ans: h=4 m=7
